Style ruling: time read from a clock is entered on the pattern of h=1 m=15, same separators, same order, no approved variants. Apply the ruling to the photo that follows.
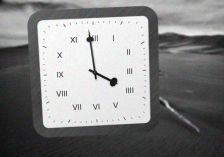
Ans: h=3 m=59
